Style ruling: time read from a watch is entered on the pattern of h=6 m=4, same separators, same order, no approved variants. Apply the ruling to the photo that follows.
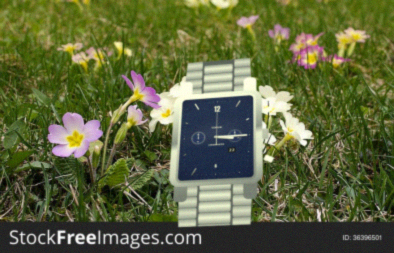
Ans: h=3 m=15
